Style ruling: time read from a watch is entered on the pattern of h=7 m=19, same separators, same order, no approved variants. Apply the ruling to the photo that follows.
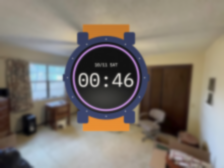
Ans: h=0 m=46
